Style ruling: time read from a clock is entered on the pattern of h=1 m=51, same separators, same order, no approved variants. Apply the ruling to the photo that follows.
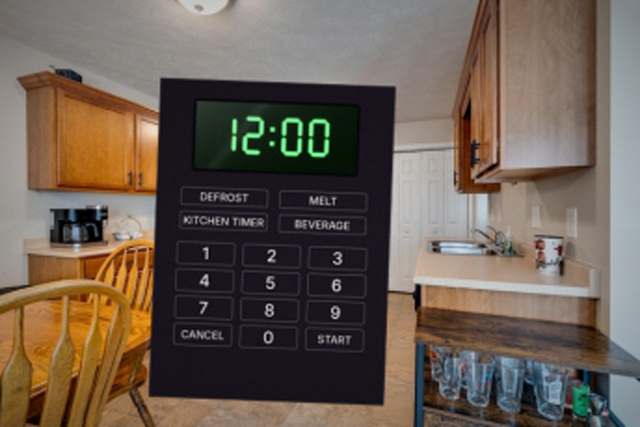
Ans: h=12 m=0
